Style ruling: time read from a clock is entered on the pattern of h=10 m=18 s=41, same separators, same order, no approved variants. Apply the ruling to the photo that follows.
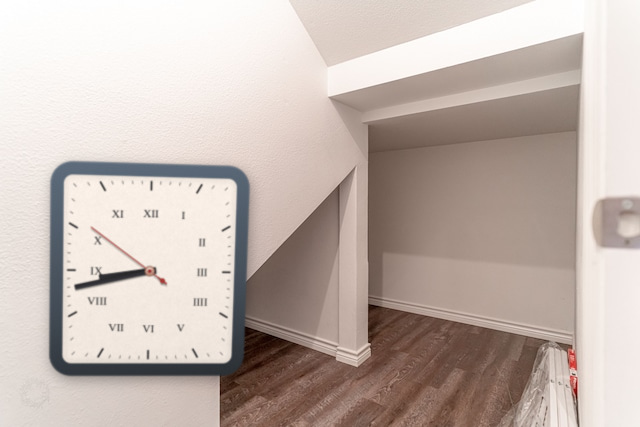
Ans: h=8 m=42 s=51
